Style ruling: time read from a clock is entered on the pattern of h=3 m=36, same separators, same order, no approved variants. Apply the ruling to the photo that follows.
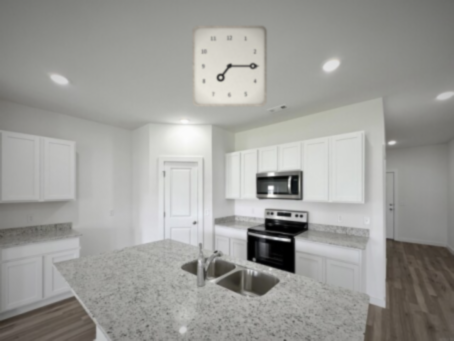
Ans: h=7 m=15
